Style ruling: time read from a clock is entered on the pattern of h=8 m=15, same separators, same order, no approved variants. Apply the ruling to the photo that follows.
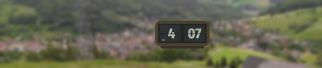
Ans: h=4 m=7
